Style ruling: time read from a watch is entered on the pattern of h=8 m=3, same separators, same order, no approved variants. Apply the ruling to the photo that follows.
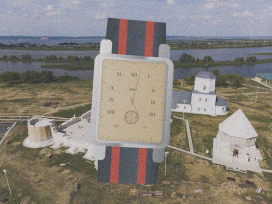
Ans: h=5 m=2
